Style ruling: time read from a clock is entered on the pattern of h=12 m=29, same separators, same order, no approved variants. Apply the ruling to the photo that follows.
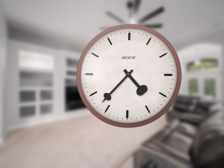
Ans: h=4 m=37
